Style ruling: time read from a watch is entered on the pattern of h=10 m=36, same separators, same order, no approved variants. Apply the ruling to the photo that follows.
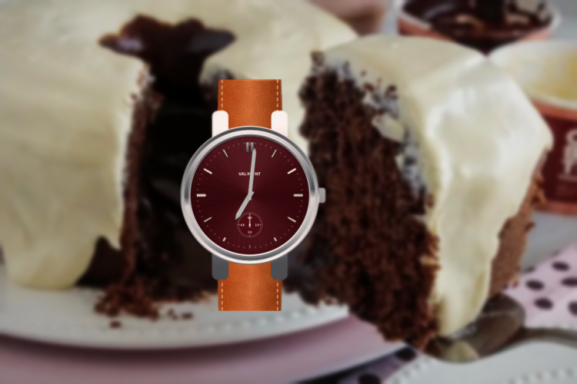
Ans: h=7 m=1
